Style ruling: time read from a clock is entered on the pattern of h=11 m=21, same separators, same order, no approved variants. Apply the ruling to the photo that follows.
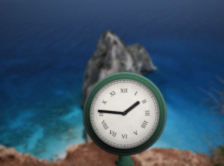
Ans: h=1 m=46
